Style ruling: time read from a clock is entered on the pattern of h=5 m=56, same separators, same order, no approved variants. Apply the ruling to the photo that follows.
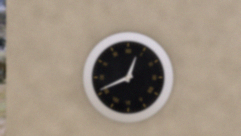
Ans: h=12 m=41
